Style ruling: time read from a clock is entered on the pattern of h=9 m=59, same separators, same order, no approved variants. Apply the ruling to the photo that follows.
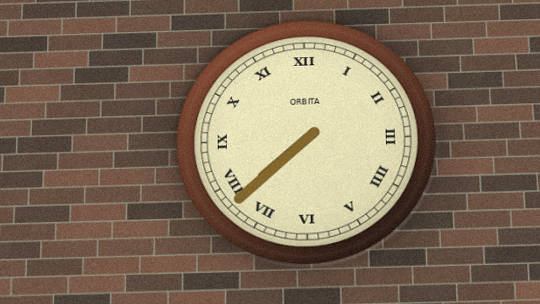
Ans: h=7 m=38
